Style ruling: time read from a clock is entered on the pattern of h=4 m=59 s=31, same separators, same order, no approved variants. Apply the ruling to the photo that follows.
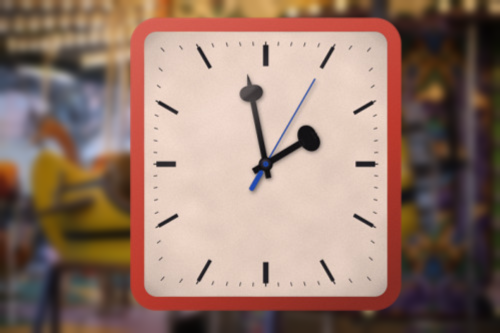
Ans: h=1 m=58 s=5
